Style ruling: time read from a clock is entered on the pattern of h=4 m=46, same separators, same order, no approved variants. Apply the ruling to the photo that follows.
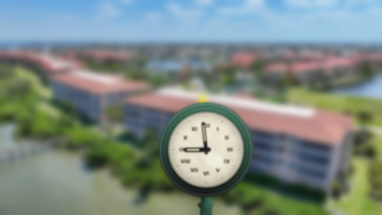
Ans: h=8 m=59
